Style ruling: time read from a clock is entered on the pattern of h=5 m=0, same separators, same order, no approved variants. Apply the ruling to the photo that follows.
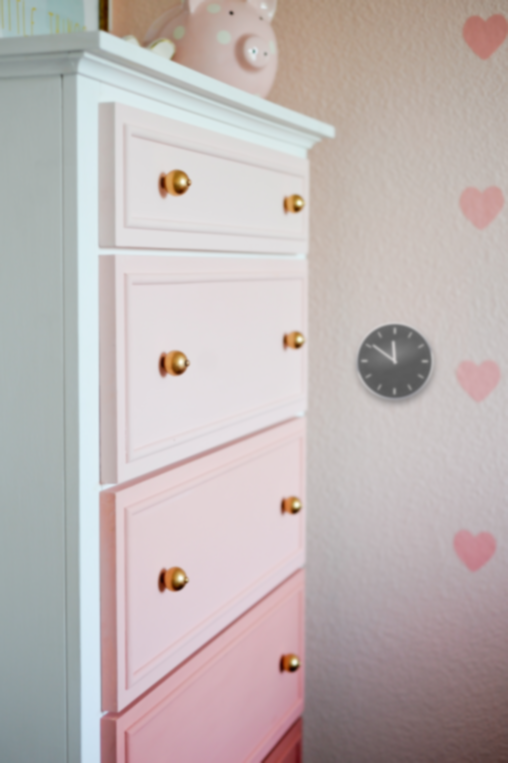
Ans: h=11 m=51
